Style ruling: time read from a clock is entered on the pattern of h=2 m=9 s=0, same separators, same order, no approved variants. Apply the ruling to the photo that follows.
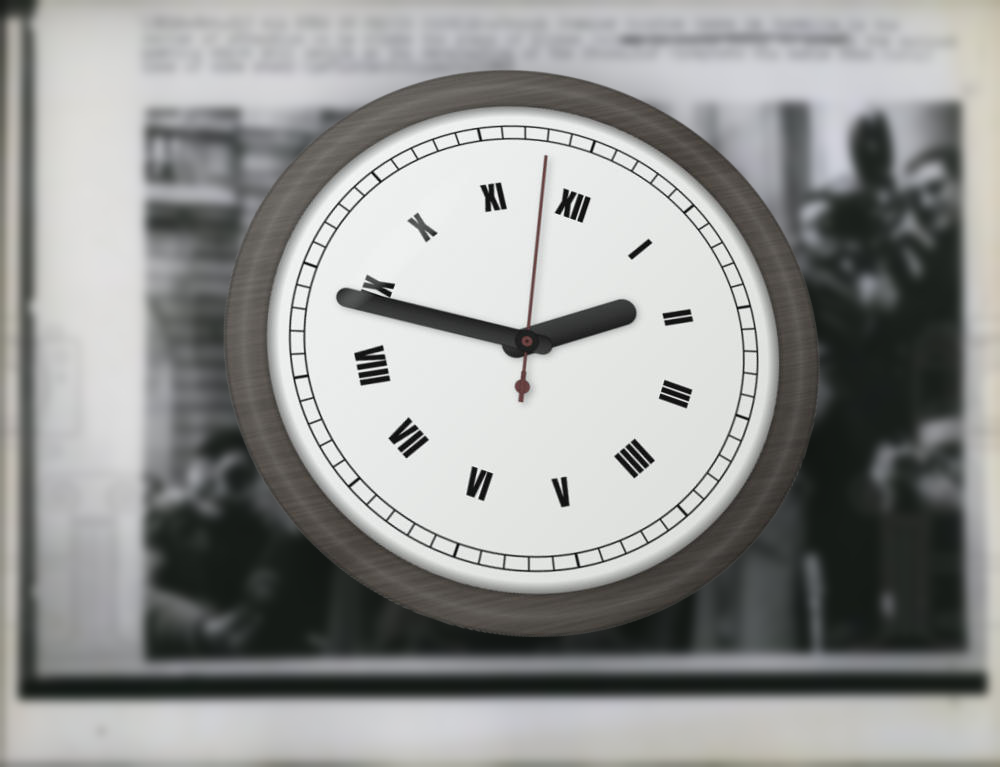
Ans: h=1 m=43 s=58
